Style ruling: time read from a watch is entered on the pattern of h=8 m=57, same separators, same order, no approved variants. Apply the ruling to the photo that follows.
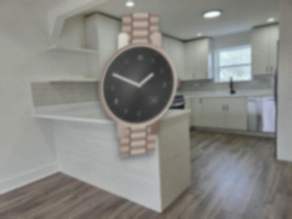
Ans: h=1 m=49
